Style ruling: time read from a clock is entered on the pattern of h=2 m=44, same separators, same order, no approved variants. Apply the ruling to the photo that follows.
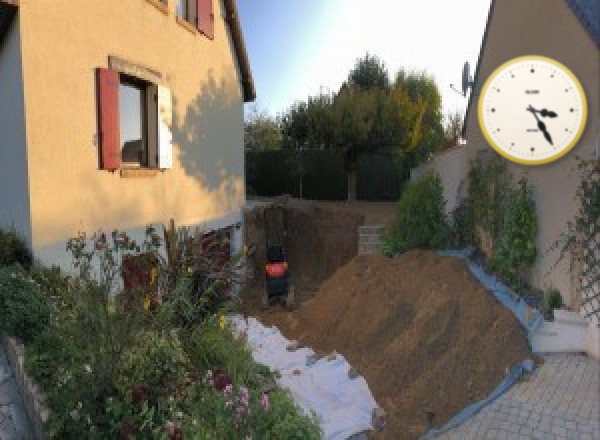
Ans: h=3 m=25
